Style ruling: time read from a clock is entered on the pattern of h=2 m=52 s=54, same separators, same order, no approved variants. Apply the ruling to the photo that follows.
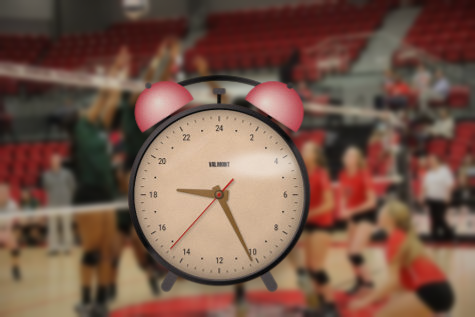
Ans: h=18 m=25 s=37
